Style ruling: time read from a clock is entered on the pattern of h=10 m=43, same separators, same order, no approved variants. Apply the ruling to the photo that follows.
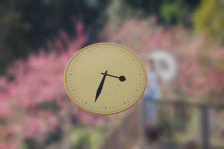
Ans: h=3 m=33
